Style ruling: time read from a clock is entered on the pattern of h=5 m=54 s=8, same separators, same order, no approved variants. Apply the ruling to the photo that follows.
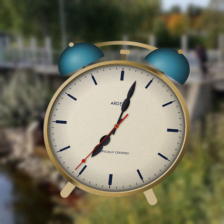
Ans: h=7 m=2 s=36
